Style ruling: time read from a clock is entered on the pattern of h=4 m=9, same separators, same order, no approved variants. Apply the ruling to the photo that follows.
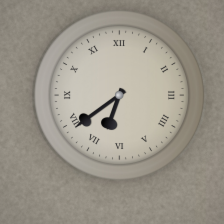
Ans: h=6 m=39
